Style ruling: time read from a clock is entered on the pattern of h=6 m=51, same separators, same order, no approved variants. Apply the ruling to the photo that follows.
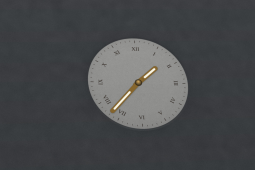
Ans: h=1 m=37
